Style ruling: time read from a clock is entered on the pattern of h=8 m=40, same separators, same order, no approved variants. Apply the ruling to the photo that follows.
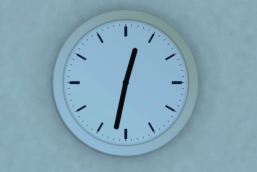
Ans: h=12 m=32
